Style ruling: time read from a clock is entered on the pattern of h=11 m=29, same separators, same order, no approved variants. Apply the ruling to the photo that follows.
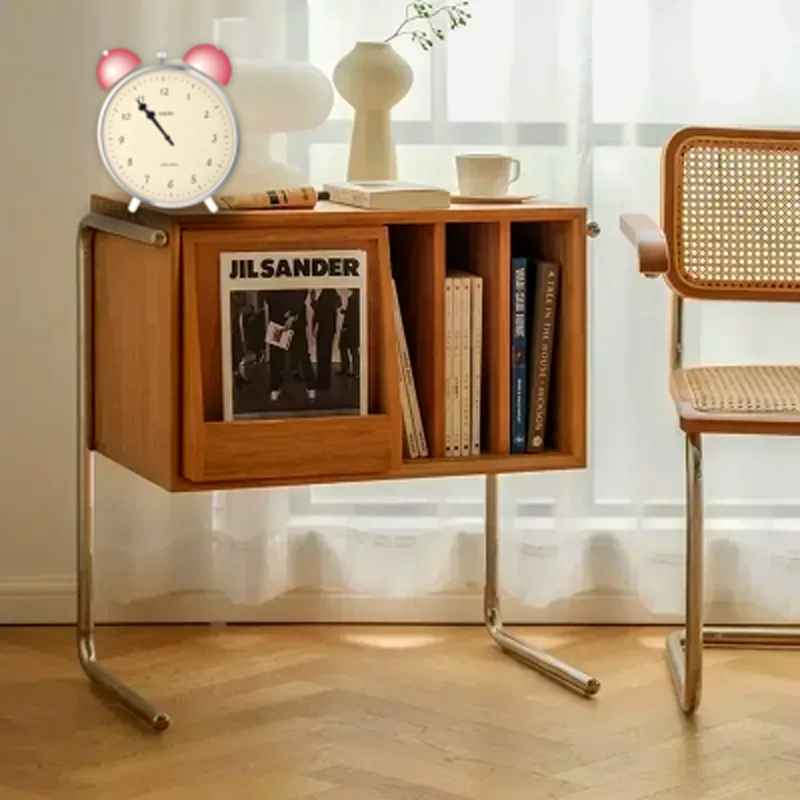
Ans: h=10 m=54
